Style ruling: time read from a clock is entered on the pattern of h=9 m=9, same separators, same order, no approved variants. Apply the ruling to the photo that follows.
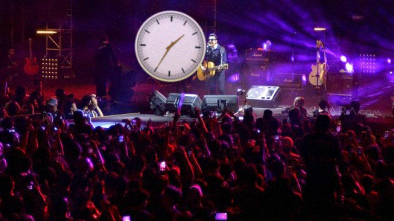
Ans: h=1 m=35
